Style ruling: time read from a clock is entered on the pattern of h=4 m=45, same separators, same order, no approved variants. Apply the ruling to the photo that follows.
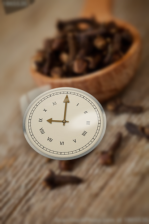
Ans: h=9 m=0
